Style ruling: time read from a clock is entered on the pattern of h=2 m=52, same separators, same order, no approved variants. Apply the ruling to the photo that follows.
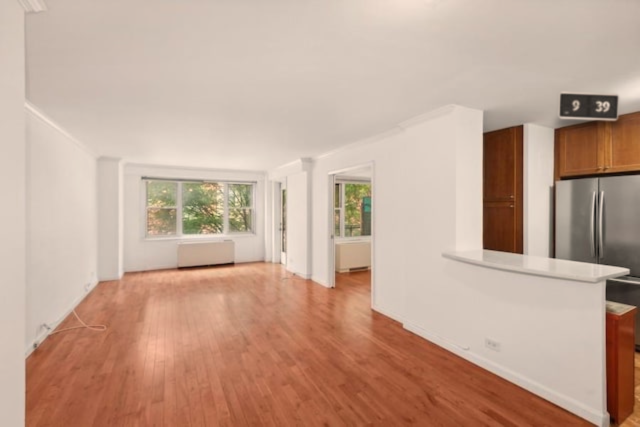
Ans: h=9 m=39
